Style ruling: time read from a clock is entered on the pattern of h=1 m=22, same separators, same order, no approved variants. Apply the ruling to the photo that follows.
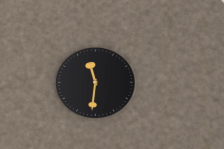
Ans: h=11 m=31
